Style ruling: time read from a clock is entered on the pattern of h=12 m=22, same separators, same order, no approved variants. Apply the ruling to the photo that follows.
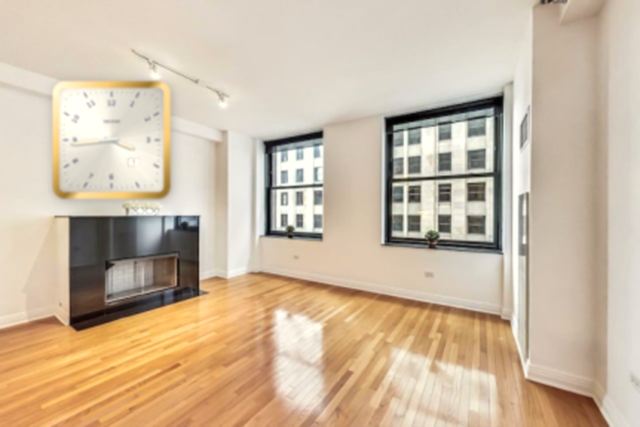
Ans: h=3 m=44
